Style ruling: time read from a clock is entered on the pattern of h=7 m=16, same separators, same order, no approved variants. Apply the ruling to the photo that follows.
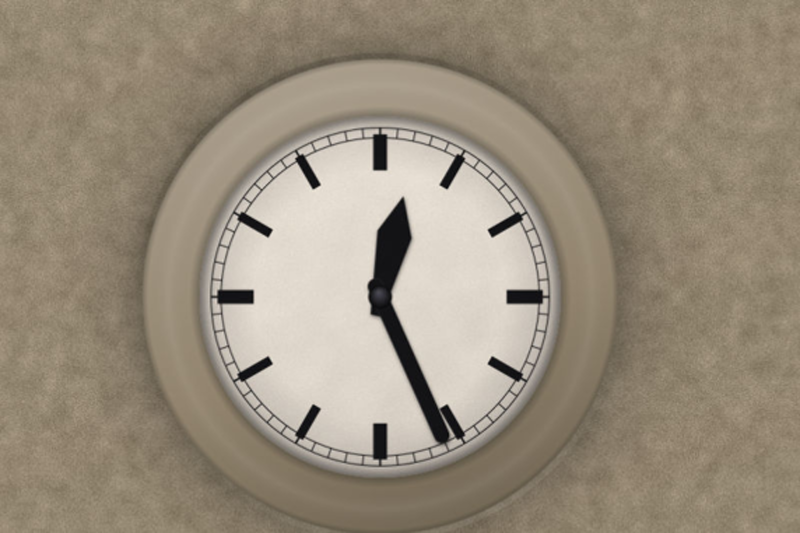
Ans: h=12 m=26
